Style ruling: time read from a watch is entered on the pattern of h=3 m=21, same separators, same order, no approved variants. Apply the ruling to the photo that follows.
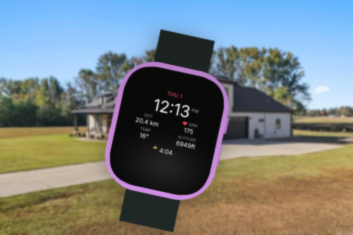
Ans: h=12 m=13
